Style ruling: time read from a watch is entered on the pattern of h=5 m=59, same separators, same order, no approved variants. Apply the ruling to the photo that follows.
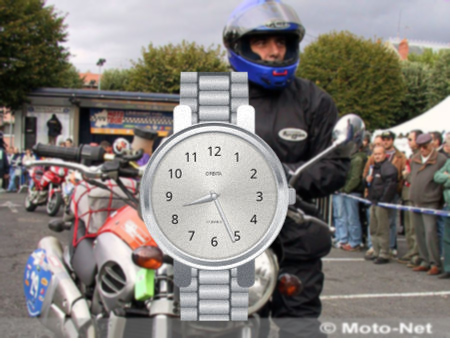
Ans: h=8 m=26
